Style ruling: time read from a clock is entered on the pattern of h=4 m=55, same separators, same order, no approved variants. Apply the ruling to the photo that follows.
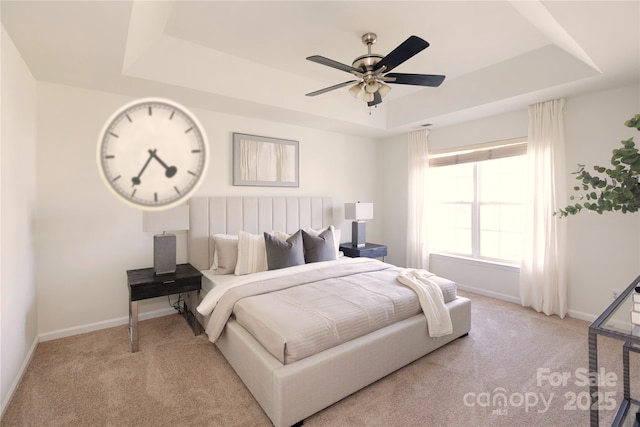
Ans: h=4 m=36
